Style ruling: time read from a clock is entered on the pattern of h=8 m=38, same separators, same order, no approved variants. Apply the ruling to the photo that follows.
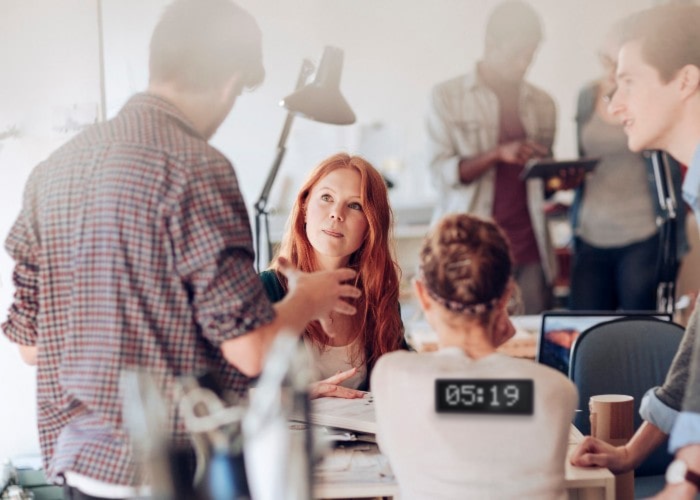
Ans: h=5 m=19
